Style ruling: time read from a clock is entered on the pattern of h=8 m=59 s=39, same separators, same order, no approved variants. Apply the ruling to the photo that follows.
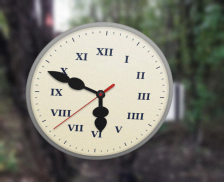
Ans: h=5 m=48 s=38
